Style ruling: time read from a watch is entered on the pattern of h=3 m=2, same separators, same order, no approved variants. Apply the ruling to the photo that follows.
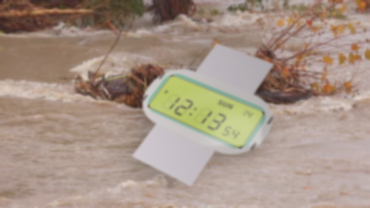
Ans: h=12 m=13
